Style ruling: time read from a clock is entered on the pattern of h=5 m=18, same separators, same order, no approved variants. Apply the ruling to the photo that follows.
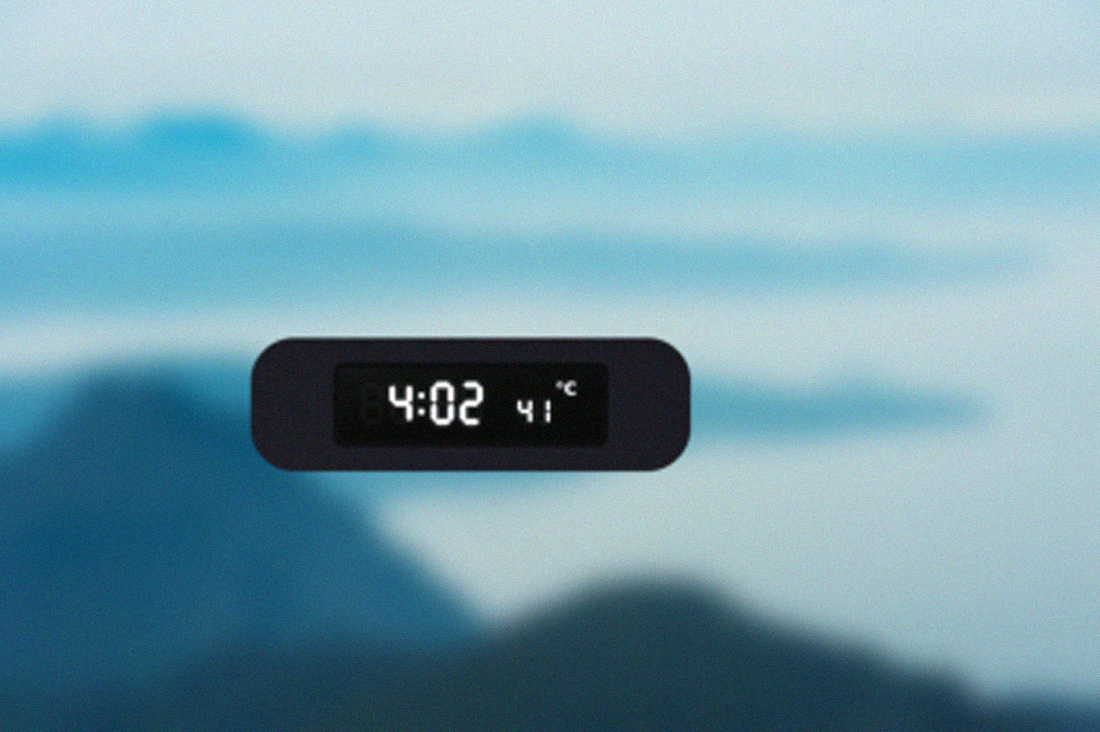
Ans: h=4 m=2
